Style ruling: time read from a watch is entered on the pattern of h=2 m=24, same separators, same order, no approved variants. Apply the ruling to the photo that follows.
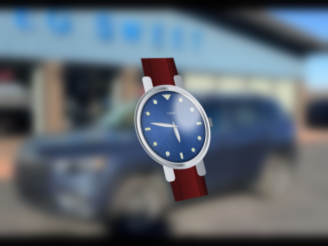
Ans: h=5 m=47
